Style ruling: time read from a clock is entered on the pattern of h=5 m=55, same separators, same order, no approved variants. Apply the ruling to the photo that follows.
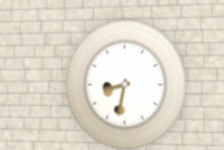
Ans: h=8 m=32
